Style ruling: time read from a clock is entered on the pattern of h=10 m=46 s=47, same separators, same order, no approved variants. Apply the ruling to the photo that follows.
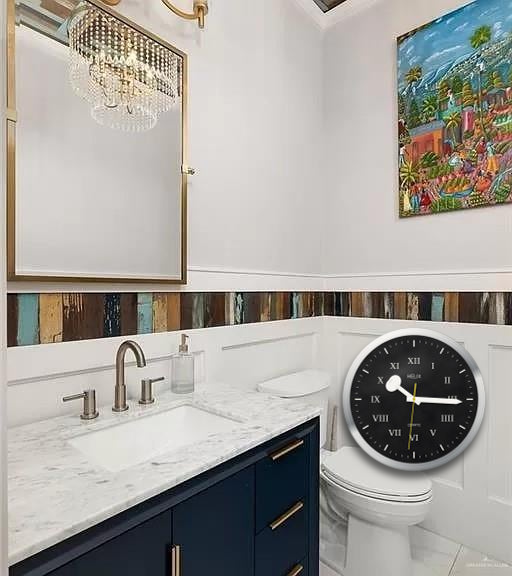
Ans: h=10 m=15 s=31
